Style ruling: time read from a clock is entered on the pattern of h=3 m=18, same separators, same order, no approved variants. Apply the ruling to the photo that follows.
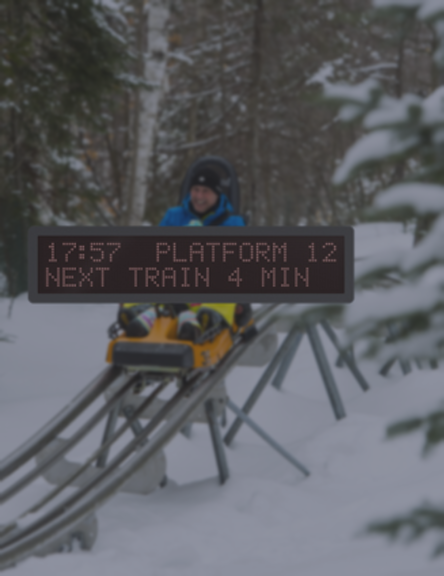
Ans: h=17 m=57
